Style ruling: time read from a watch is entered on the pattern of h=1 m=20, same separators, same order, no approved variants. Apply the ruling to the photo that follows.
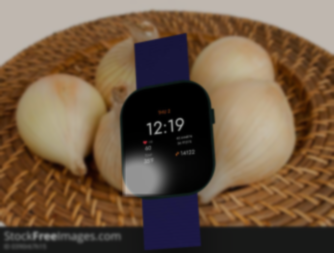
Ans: h=12 m=19
